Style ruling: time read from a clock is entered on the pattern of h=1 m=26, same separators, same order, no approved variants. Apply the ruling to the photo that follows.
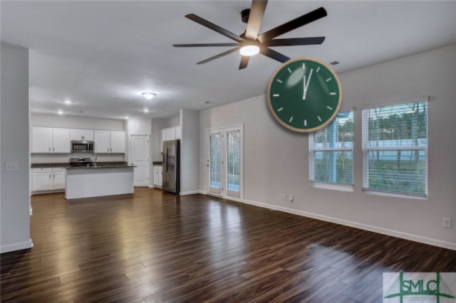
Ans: h=12 m=3
